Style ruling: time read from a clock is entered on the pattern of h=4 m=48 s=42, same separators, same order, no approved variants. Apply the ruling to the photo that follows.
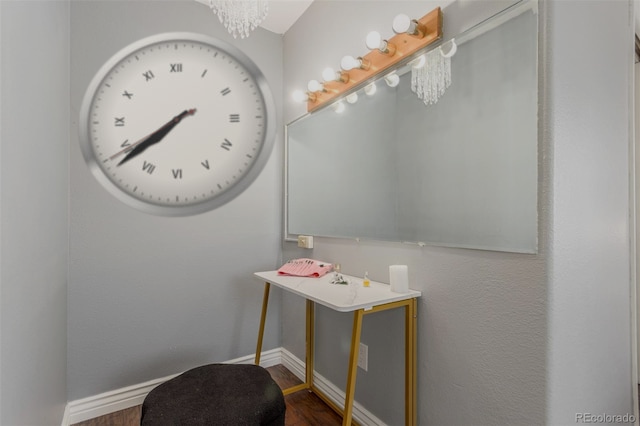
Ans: h=7 m=38 s=40
